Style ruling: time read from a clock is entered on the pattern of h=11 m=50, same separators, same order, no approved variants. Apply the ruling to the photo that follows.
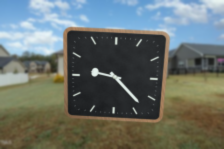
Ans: h=9 m=23
